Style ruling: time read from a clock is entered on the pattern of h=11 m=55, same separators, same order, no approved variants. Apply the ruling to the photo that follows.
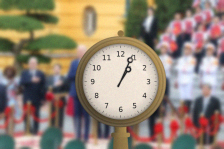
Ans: h=1 m=4
